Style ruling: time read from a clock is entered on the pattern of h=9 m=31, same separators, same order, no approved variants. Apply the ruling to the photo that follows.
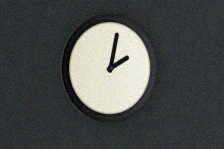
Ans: h=2 m=2
